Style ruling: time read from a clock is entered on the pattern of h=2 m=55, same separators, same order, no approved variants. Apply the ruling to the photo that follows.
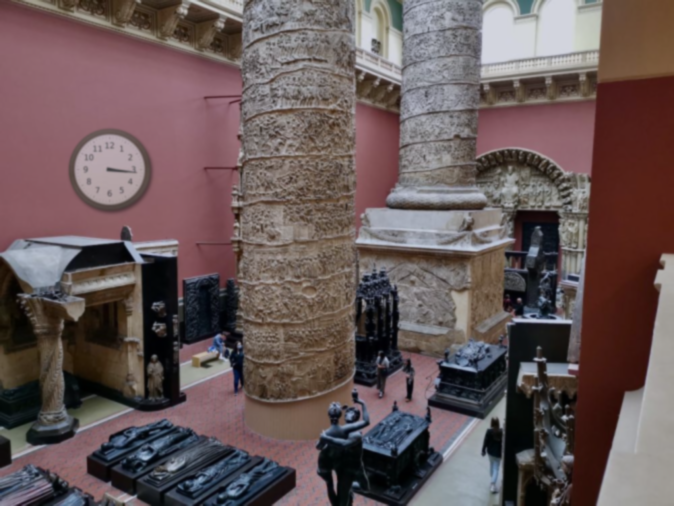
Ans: h=3 m=16
